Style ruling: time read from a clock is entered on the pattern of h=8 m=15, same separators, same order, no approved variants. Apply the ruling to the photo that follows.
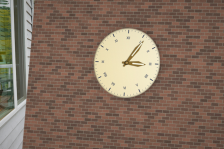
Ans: h=3 m=6
